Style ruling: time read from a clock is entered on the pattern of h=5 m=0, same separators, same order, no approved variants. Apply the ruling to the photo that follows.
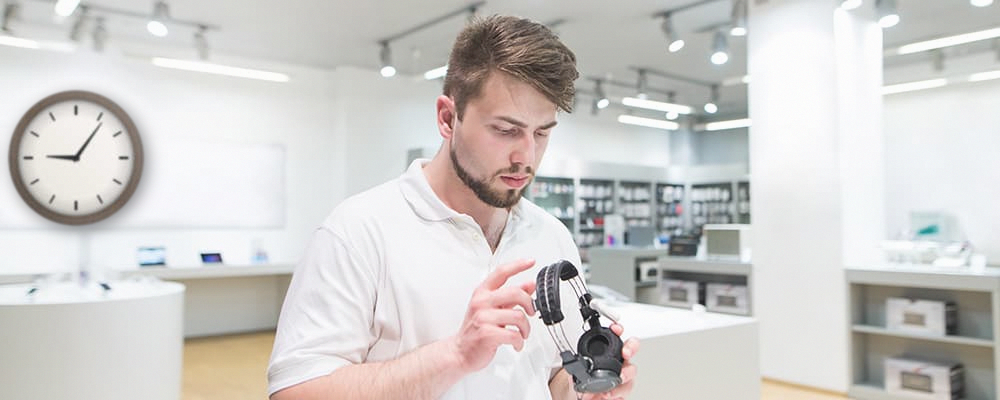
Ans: h=9 m=6
